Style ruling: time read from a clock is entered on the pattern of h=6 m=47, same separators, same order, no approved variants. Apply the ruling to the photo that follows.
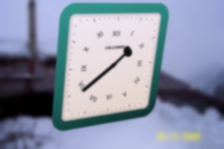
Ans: h=1 m=39
